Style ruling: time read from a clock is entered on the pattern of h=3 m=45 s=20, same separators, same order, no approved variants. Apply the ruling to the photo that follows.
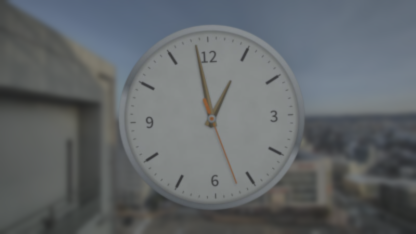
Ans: h=12 m=58 s=27
